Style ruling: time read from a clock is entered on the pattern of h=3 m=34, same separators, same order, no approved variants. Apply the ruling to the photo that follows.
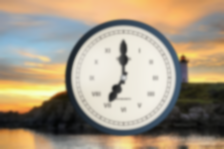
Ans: h=7 m=0
